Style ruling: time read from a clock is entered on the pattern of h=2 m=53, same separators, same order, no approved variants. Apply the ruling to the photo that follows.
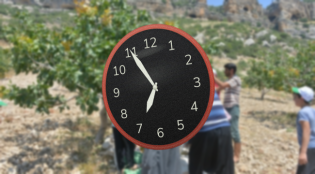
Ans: h=6 m=55
